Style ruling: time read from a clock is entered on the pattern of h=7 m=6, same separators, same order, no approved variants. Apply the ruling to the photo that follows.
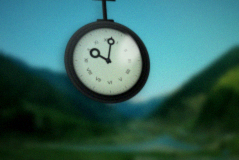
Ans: h=10 m=2
